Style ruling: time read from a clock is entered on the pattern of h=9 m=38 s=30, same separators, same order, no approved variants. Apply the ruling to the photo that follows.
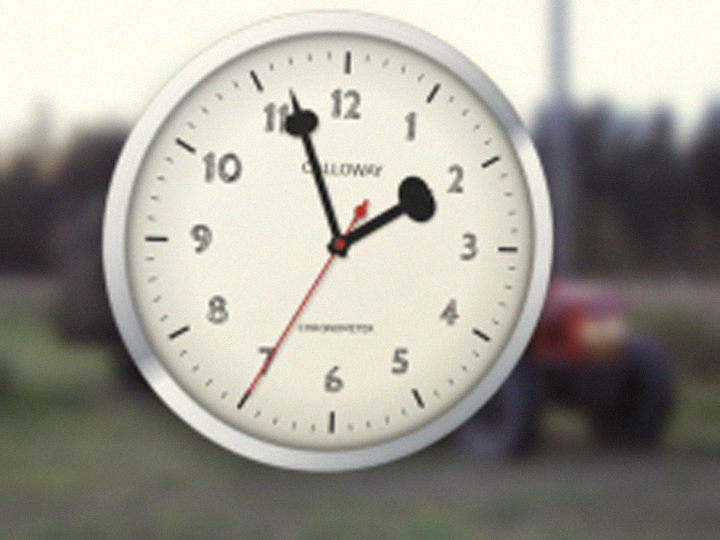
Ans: h=1 m=56 s=35
